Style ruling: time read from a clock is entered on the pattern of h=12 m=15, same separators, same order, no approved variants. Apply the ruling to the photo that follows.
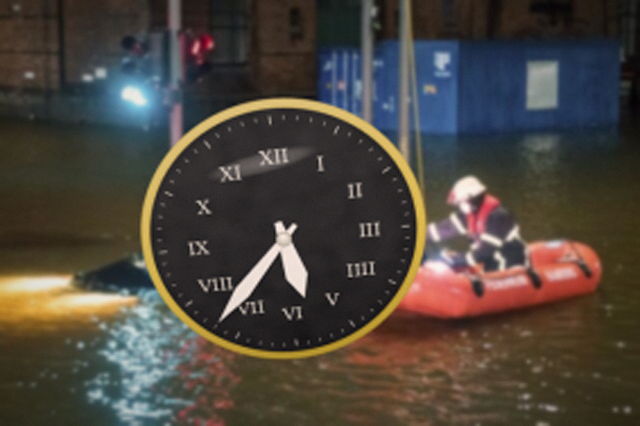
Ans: h=5 m=37
